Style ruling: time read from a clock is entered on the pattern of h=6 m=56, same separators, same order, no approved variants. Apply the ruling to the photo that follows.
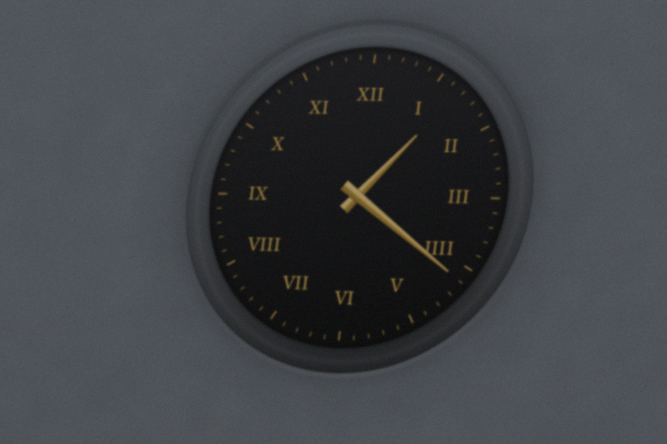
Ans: h=1 m=21
